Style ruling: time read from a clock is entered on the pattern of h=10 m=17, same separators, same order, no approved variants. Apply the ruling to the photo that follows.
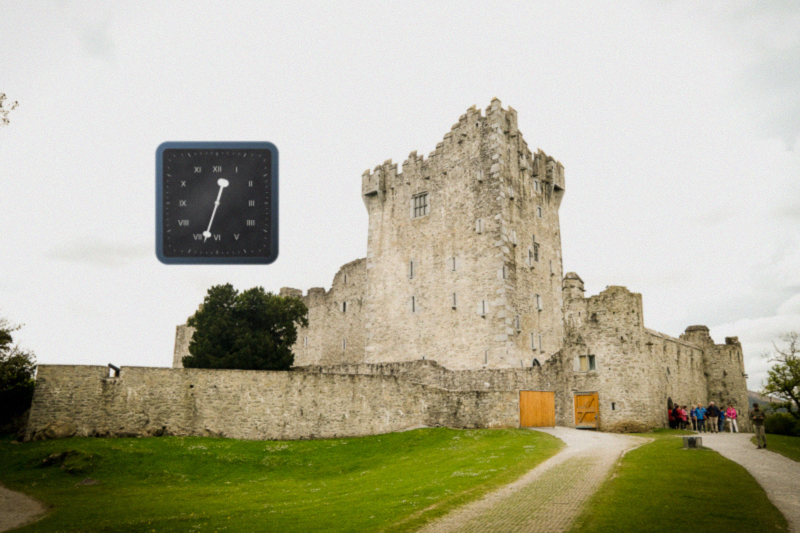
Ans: h=12 m=33
